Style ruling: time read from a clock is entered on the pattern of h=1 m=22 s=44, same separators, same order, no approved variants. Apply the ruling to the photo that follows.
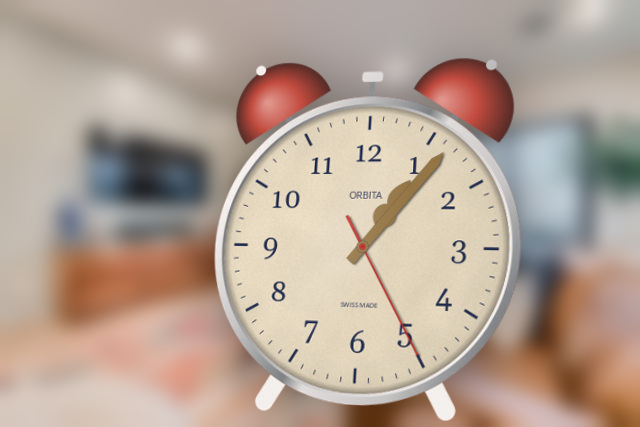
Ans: h=1 m=6 s=25
